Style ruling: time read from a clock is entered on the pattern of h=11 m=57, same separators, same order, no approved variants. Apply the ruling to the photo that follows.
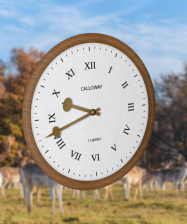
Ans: h=9 m=42
